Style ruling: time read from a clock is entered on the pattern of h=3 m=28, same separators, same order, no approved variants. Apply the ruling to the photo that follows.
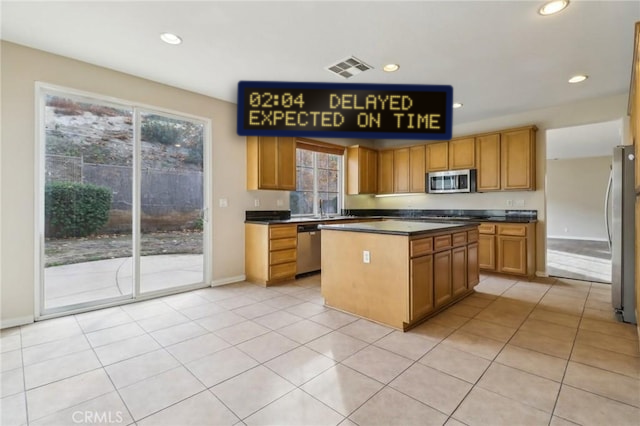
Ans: h=2 m=4
